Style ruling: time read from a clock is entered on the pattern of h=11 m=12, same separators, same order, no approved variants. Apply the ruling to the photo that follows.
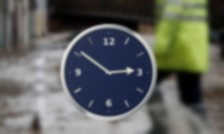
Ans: h=2 m=51
